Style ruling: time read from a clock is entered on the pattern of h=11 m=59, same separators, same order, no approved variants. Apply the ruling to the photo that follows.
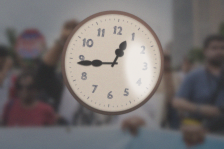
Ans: h=12 m=44
